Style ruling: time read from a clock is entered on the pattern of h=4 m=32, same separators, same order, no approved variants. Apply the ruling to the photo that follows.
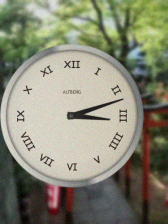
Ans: h=3 m=12
